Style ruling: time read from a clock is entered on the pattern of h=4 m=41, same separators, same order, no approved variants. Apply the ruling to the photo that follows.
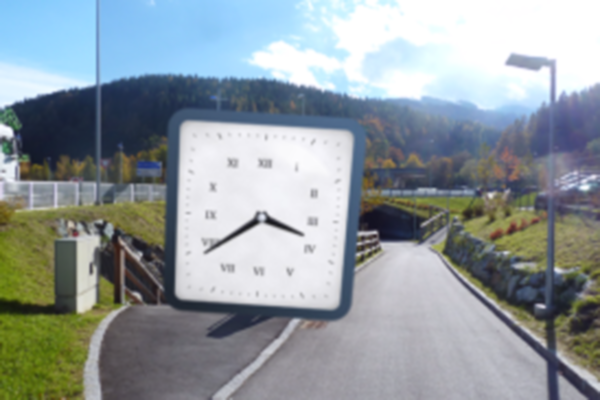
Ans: h=3 m=39
